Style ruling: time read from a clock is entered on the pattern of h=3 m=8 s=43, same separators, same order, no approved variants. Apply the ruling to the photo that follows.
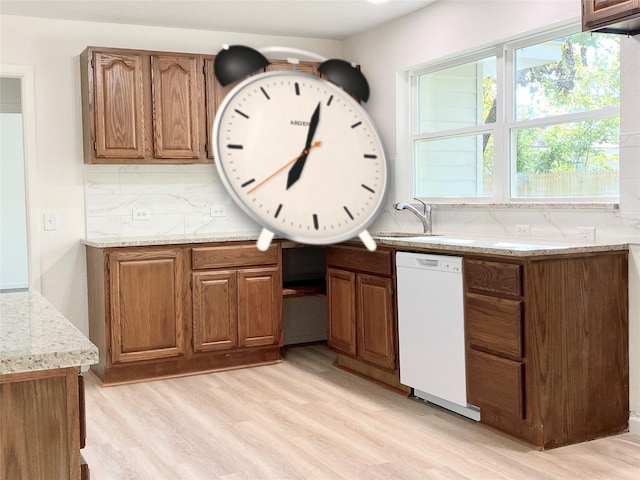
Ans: h=7 m=3 s=39
